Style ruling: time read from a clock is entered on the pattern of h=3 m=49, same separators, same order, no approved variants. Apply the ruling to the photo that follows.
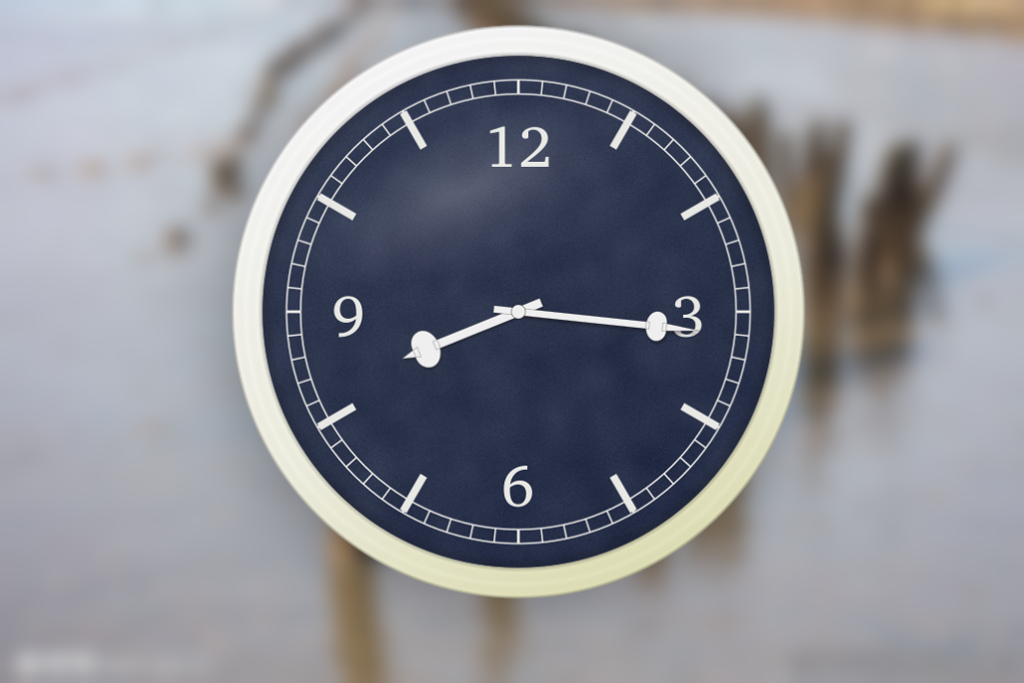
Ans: h=8 m=16
